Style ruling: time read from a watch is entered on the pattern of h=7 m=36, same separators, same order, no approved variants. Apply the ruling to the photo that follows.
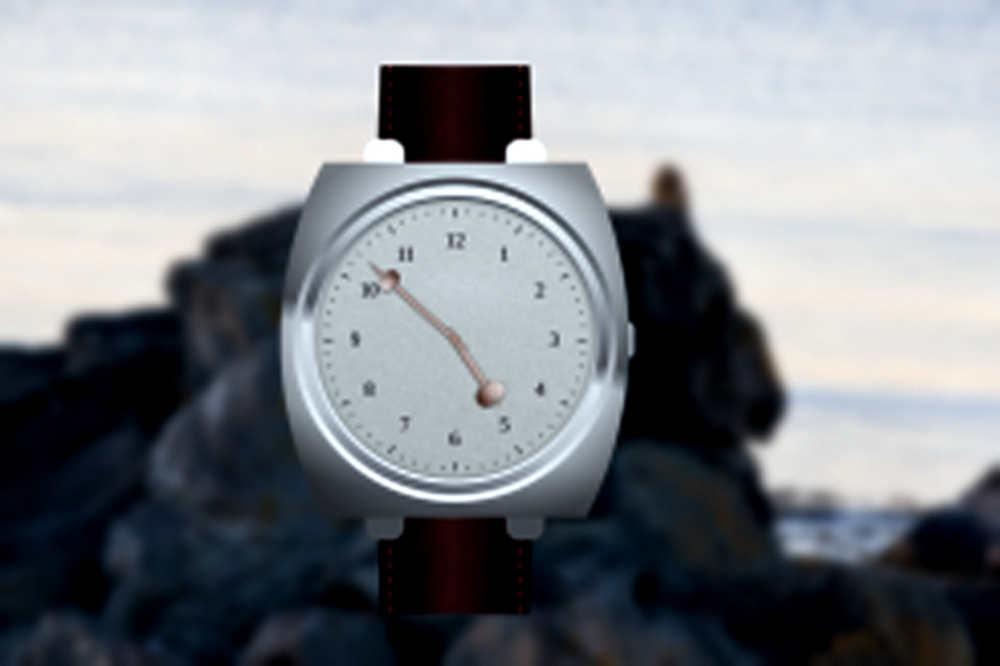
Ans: h=4 m=52
